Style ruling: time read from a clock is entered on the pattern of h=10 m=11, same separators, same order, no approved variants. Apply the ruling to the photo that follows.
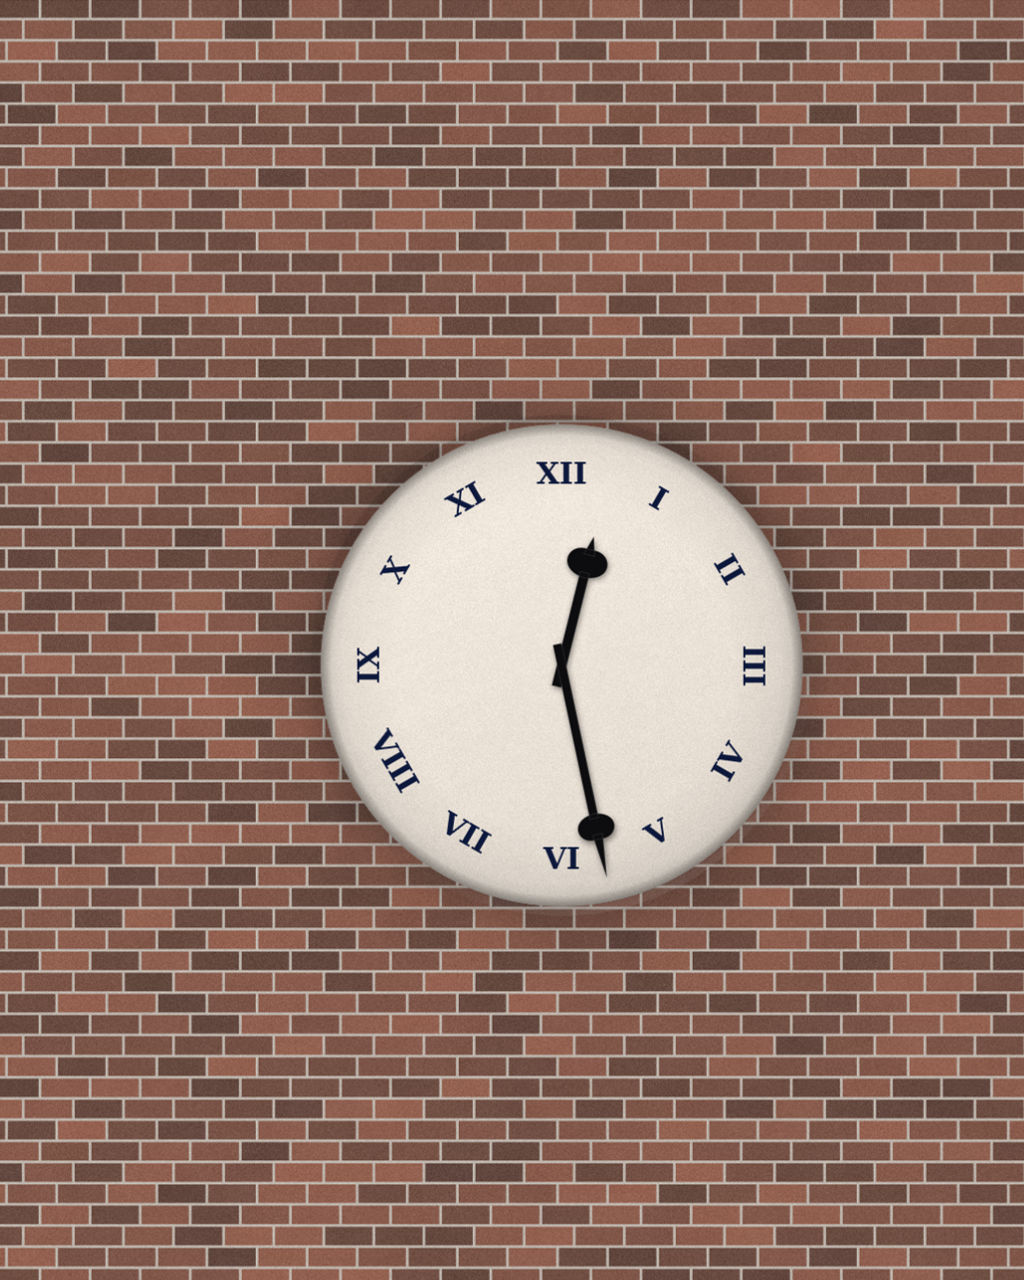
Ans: h=12 m=28
